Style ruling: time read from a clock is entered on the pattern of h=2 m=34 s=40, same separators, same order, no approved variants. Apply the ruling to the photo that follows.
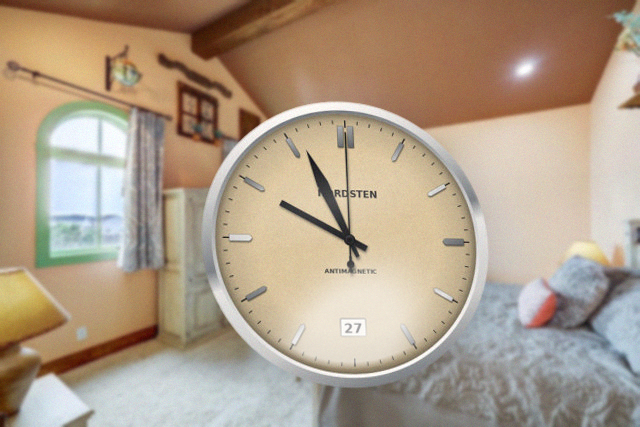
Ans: h=9 m=56 s=0
